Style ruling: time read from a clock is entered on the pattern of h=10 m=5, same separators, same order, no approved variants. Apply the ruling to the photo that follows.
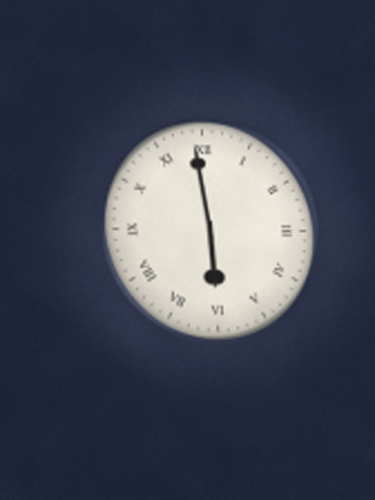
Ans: h=5 m=59
